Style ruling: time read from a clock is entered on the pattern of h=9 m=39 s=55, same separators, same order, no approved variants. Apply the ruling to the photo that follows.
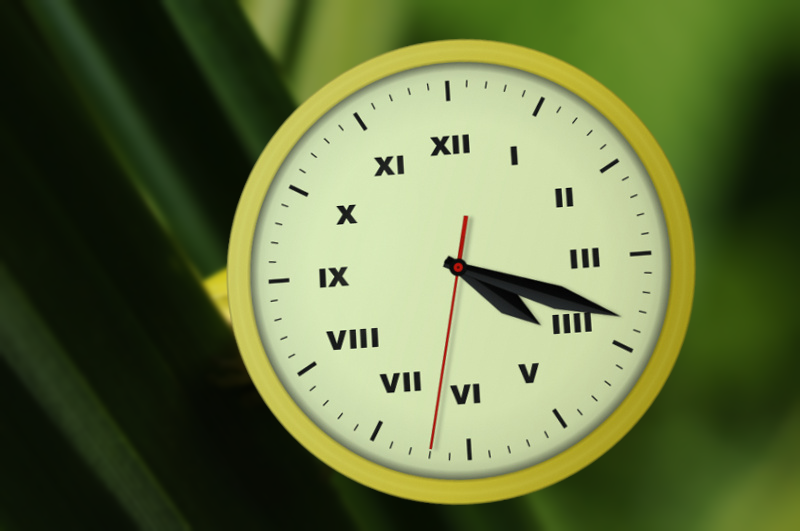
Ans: h=4 m=18 s=32
